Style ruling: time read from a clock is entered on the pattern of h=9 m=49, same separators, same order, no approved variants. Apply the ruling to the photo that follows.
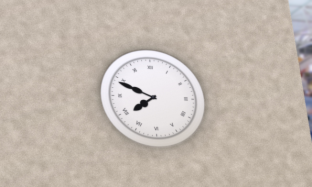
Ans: h=7 m=49
